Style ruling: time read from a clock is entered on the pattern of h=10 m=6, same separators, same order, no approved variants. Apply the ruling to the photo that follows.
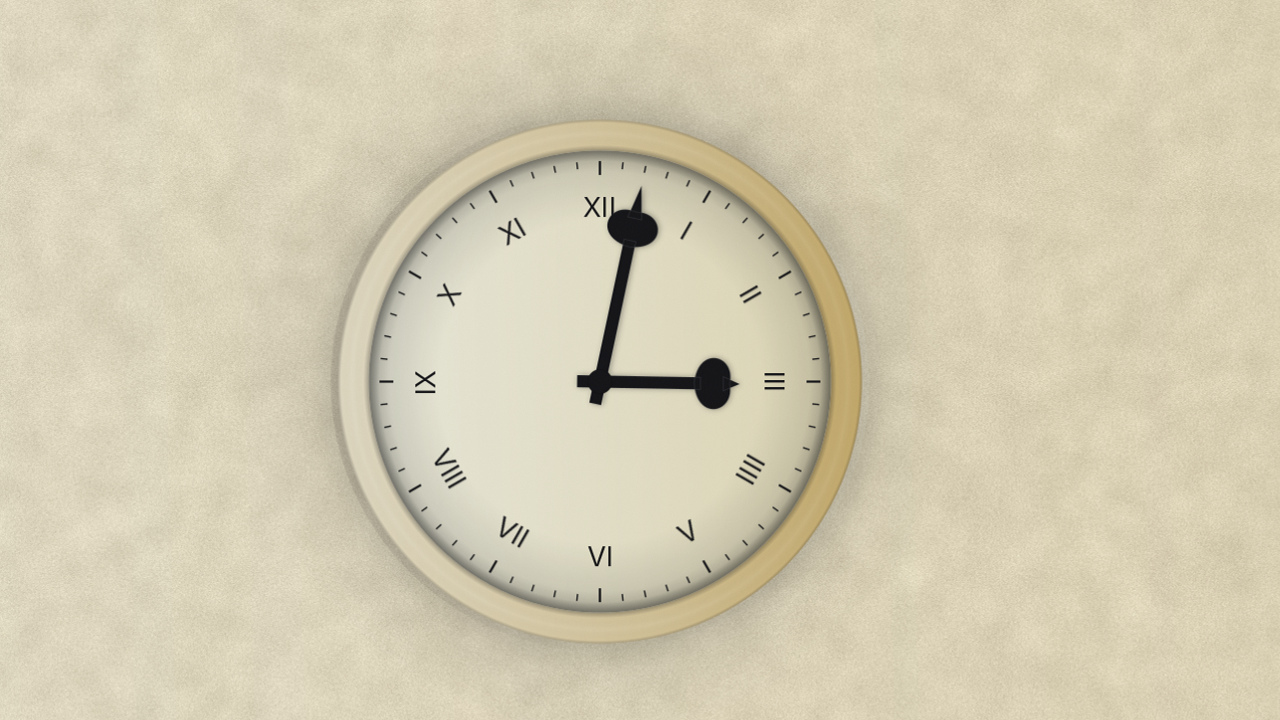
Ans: h=3 m=2
